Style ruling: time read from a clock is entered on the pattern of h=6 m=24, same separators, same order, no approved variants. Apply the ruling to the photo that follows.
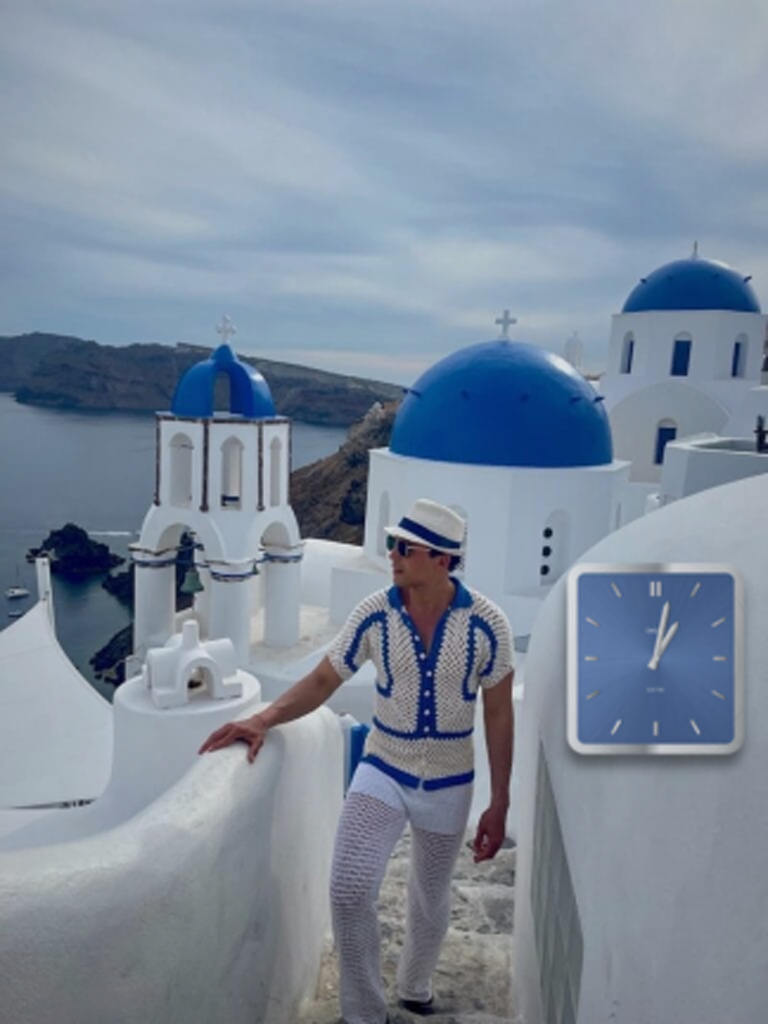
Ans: h=1 m=2
